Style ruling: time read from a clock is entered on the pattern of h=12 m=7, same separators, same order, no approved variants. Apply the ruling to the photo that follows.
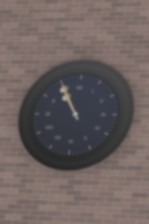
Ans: h=10 m=55
